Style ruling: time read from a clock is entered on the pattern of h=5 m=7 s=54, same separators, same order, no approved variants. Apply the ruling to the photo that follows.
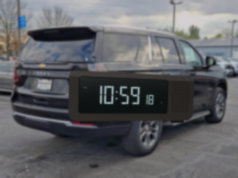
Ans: h=10 m=59 s=18
